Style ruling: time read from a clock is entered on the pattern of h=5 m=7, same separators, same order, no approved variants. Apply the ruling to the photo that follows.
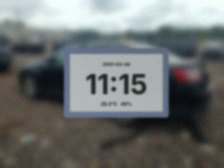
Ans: h=11 m=15
